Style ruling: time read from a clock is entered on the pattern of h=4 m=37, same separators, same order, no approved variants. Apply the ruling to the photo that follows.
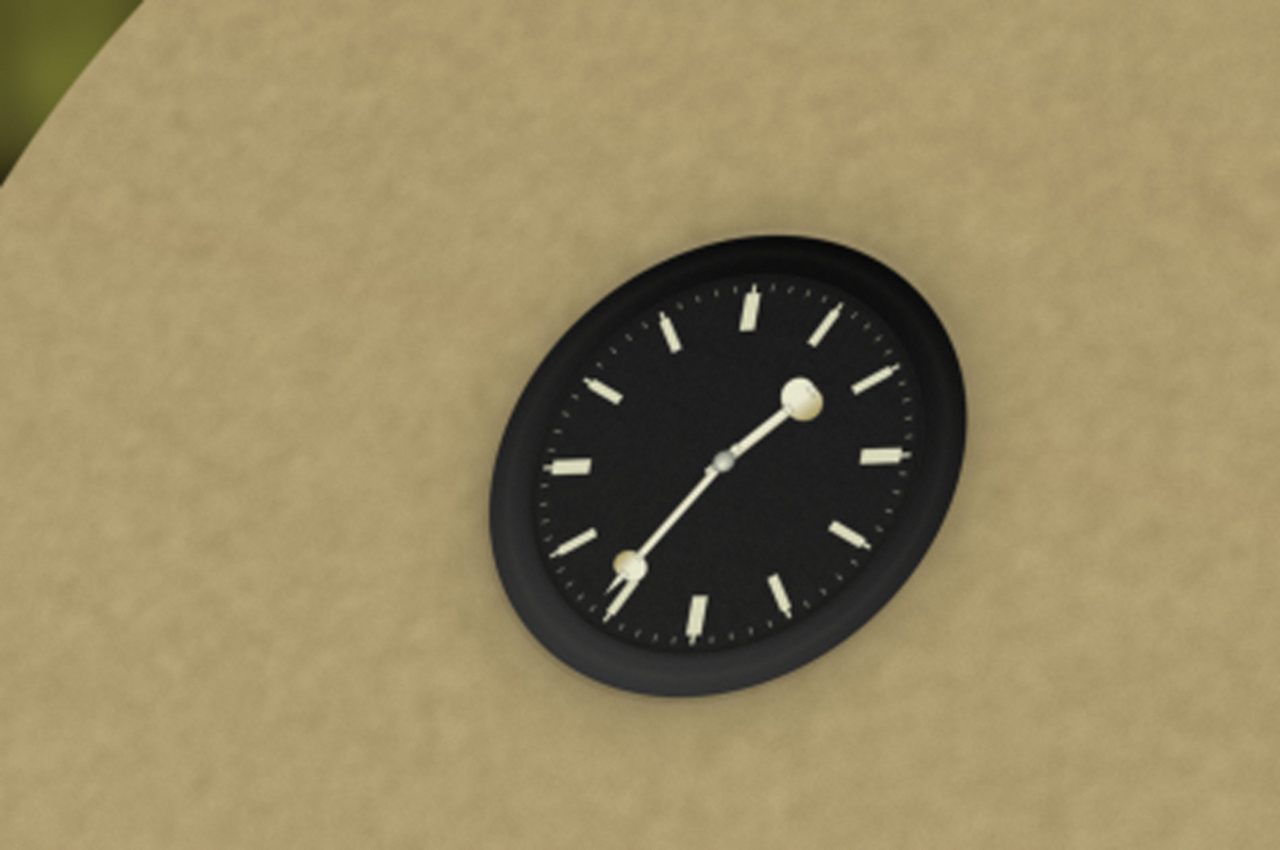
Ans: h=1 m=36
